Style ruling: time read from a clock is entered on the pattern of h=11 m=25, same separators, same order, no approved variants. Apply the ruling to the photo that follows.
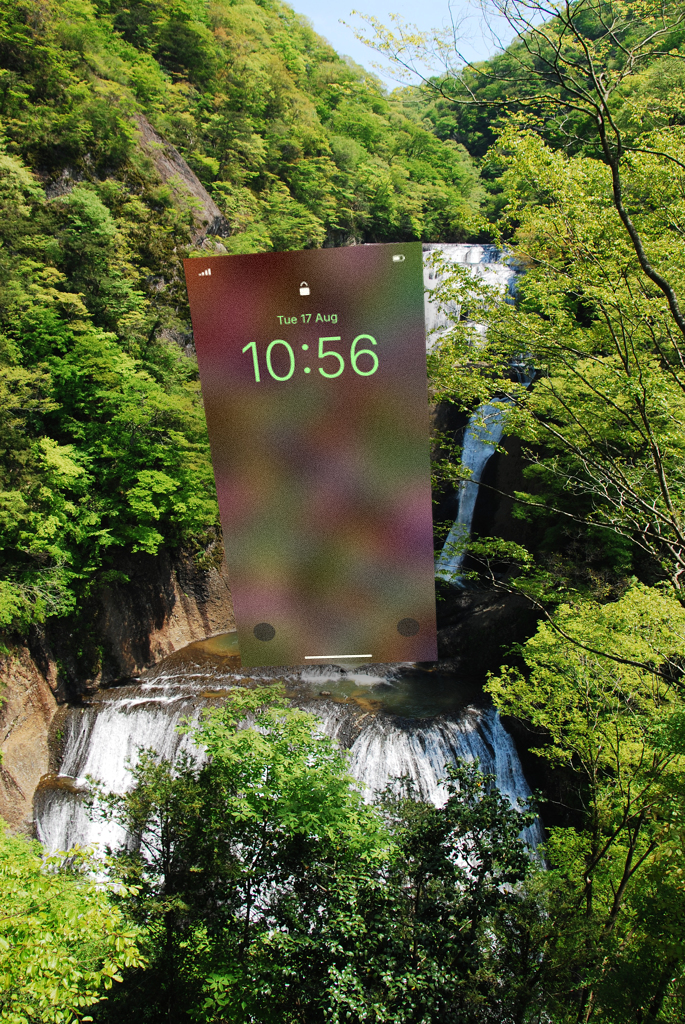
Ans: h=10 m=56
